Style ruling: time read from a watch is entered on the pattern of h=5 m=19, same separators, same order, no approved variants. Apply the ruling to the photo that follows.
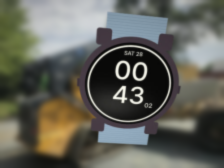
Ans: h=0 m=43
